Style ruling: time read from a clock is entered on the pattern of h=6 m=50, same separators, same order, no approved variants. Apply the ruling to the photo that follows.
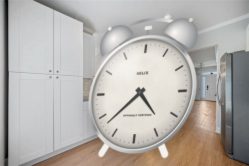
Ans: h=4 m=38
